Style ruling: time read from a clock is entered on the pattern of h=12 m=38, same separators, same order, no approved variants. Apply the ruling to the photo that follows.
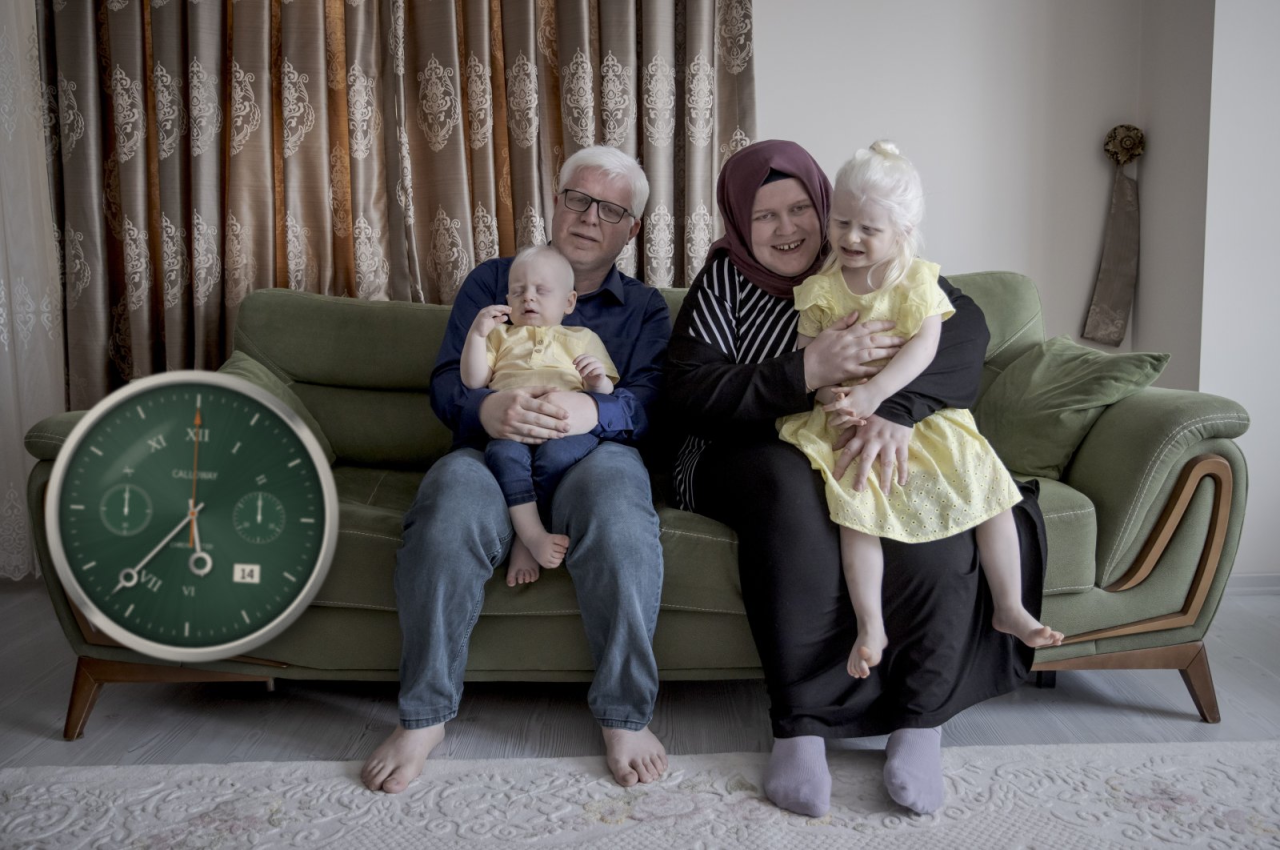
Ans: h=5 m=37
